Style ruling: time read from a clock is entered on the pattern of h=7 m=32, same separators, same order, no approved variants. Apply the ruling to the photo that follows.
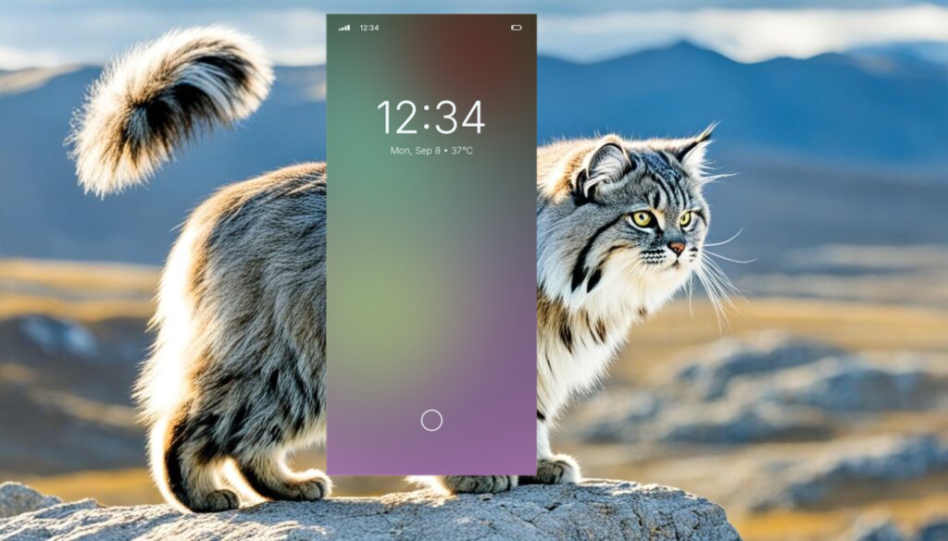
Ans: h=12 m=34
